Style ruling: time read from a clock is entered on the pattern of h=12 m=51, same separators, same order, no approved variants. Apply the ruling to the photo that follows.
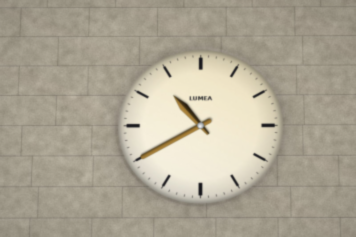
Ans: h=10 m=40
